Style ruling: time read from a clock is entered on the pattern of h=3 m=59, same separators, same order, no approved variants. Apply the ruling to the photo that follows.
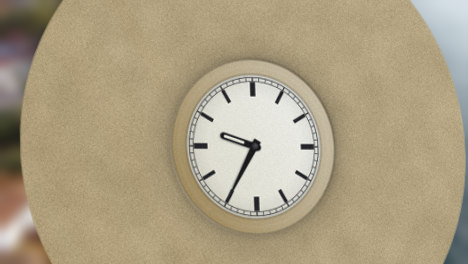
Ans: h=9 m=35
